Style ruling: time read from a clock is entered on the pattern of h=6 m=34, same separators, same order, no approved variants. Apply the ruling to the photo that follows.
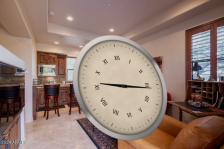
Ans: h=9 m=16
